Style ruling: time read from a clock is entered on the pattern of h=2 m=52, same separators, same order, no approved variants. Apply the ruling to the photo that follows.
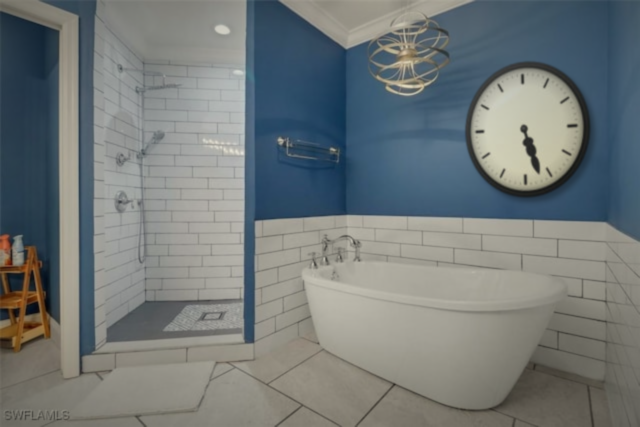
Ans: h=5 m=27
